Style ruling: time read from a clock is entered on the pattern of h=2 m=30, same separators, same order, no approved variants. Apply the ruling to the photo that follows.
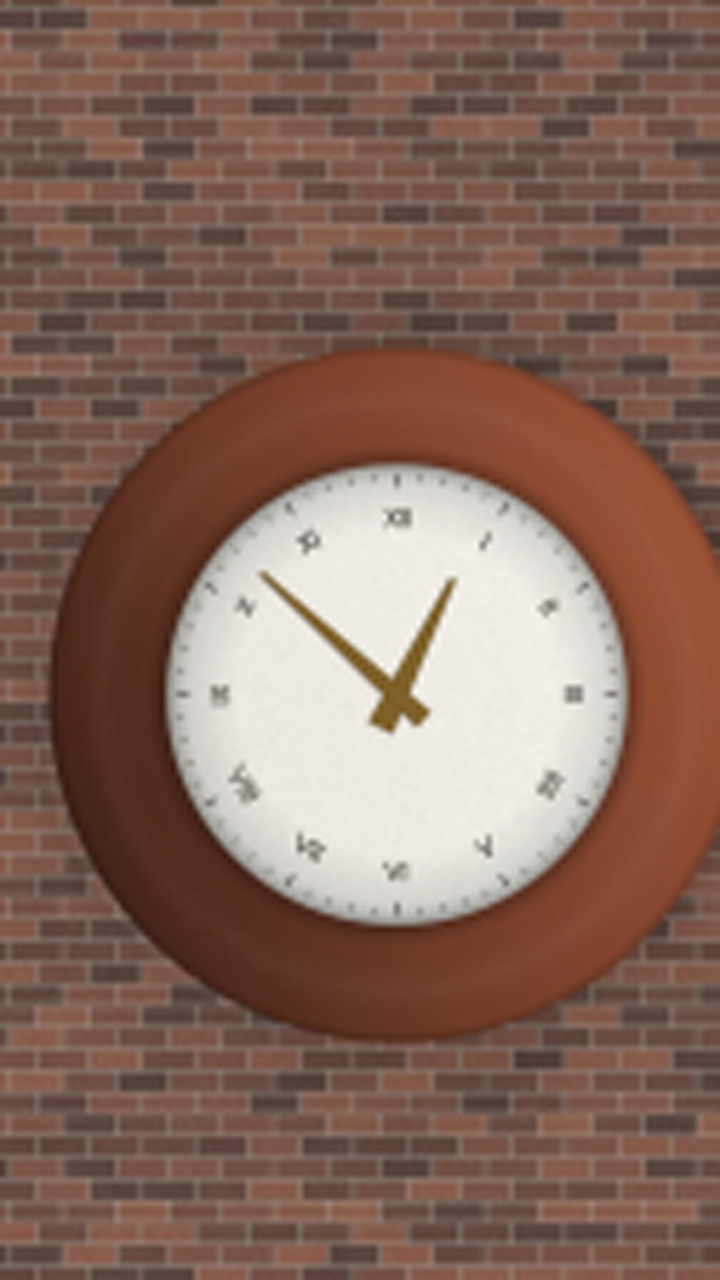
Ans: h=12 m=52
